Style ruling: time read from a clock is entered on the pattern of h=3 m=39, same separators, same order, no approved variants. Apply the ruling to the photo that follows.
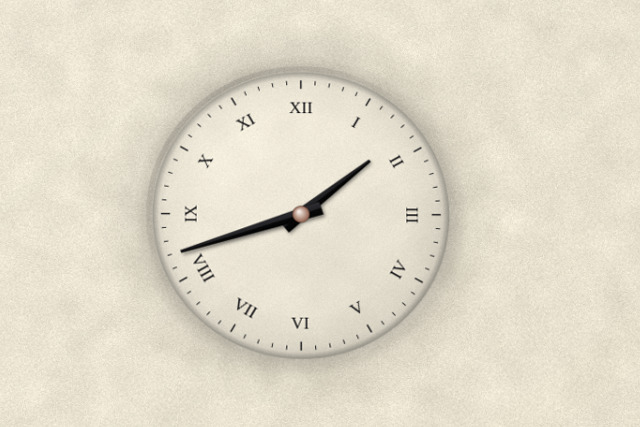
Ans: h=1 m=42
